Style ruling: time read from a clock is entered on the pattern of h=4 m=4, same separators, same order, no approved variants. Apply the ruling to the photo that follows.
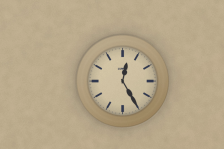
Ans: h=12 m=25
